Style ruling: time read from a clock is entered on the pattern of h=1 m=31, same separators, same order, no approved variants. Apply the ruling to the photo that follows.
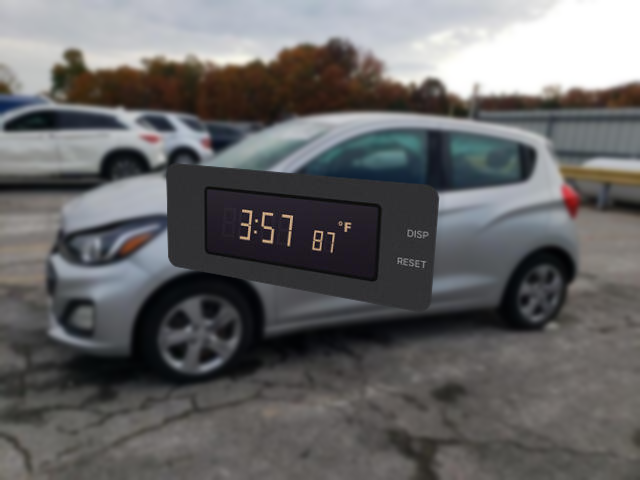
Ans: h=3 m=57
